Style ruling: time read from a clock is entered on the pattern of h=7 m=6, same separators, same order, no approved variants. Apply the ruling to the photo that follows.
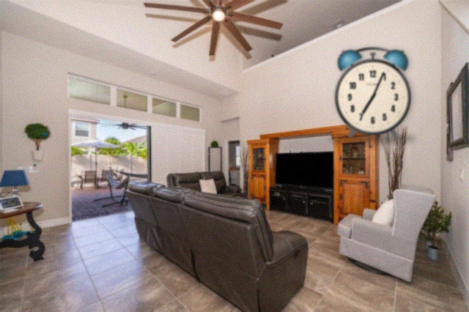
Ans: h=7 m=4
